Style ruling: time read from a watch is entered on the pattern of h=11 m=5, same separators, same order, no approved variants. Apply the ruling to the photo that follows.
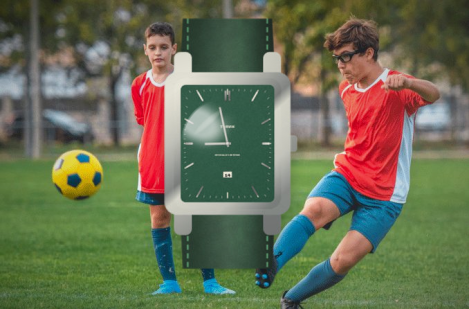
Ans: h=8 m=58
